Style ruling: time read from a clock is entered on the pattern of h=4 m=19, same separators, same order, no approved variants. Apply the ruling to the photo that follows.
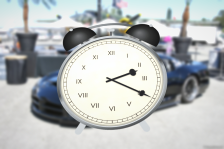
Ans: h=2 m=20
